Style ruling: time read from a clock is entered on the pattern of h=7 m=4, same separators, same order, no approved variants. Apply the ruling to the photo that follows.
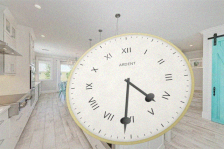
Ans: h=4 m=31
